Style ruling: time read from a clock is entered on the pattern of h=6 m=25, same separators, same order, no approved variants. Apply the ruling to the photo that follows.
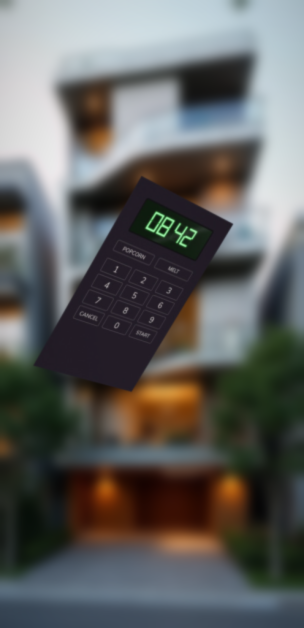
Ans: h=8 m=42
